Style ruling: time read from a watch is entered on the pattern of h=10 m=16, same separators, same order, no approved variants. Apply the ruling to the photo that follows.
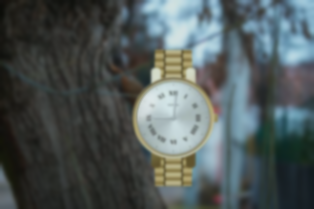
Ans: h=9 m=1
